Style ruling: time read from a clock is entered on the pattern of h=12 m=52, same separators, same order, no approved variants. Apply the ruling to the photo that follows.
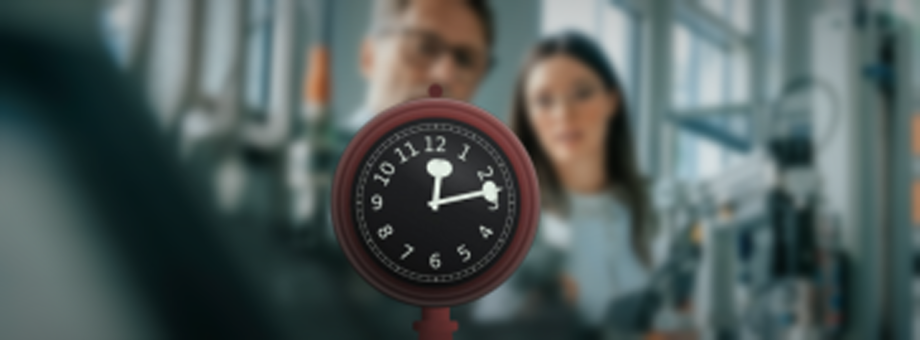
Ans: h=12 m=13
